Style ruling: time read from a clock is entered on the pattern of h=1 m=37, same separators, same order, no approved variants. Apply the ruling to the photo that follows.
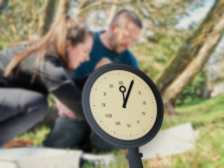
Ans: h=12 m=5
